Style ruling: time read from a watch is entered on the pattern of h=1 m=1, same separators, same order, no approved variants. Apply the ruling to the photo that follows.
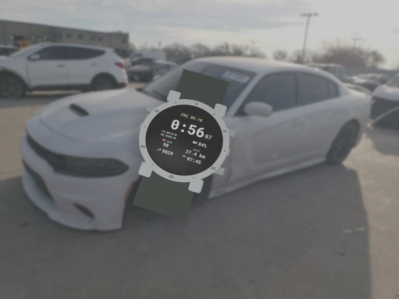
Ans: h=0 m=56
